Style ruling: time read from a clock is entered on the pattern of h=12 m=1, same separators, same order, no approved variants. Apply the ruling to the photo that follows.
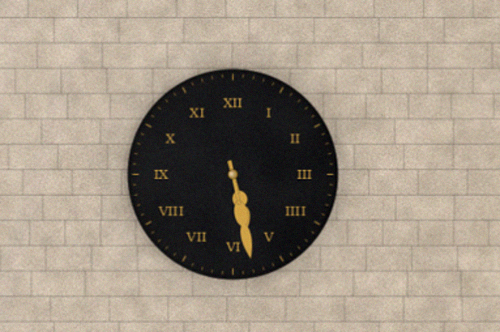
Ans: h=5 m=28
